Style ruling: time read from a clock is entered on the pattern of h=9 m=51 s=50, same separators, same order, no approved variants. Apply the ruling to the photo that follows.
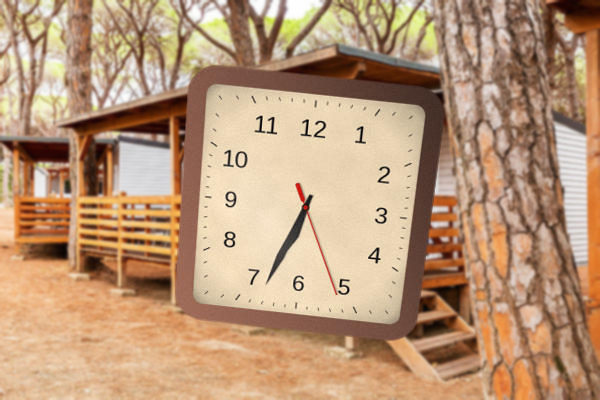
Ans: h=6 m=33 s=26
